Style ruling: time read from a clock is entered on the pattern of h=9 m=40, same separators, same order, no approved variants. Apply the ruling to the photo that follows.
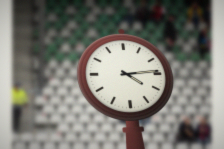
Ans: h=4 m=14
